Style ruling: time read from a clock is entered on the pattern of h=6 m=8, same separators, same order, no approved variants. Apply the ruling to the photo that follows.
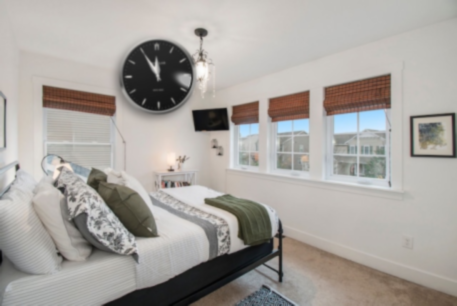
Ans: h=11 m=55
